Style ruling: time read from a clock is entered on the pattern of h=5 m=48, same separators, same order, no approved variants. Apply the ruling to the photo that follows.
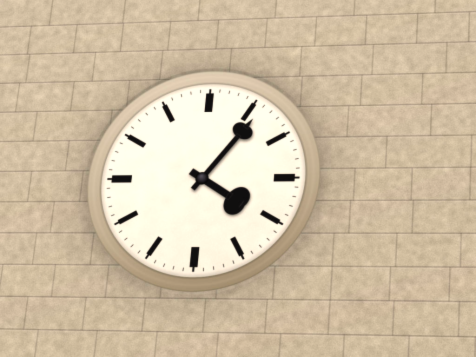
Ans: h=4 m=6
